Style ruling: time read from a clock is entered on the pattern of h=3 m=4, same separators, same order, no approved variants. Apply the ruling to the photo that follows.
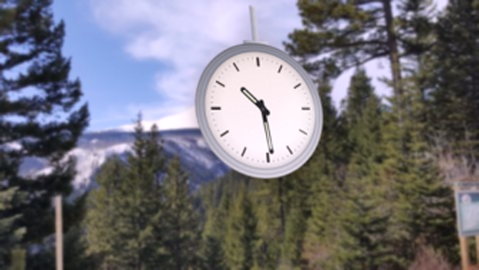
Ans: h=10 m=29
